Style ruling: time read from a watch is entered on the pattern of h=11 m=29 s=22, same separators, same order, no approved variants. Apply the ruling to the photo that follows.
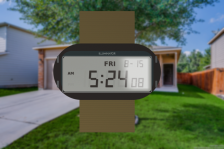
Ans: h=5 m=24 s=8
